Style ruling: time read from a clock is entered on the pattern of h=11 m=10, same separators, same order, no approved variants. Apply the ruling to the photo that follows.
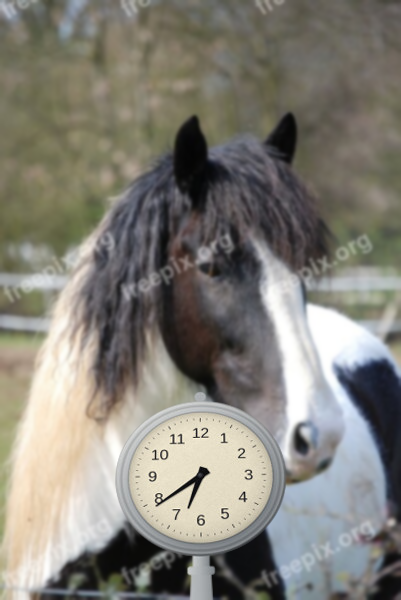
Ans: h=6 m=39
